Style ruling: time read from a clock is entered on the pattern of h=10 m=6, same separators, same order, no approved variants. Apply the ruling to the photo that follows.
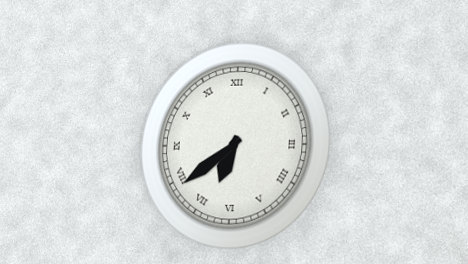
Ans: h=6 m=39
